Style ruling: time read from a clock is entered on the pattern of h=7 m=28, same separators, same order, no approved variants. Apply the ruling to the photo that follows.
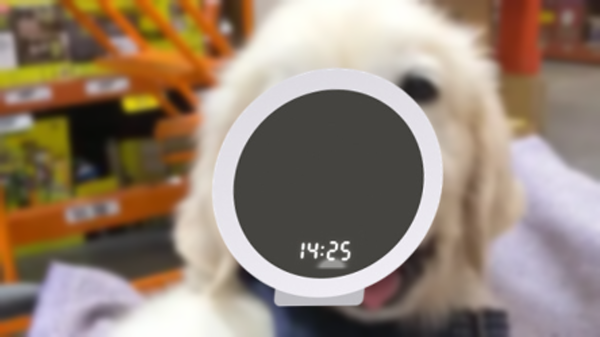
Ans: h=14 m=25
